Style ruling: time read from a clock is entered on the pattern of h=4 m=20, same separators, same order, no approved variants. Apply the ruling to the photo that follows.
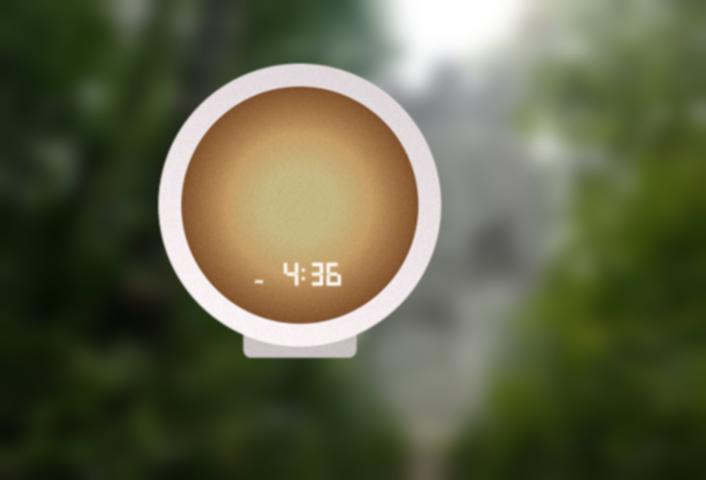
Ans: h=4 m=36
